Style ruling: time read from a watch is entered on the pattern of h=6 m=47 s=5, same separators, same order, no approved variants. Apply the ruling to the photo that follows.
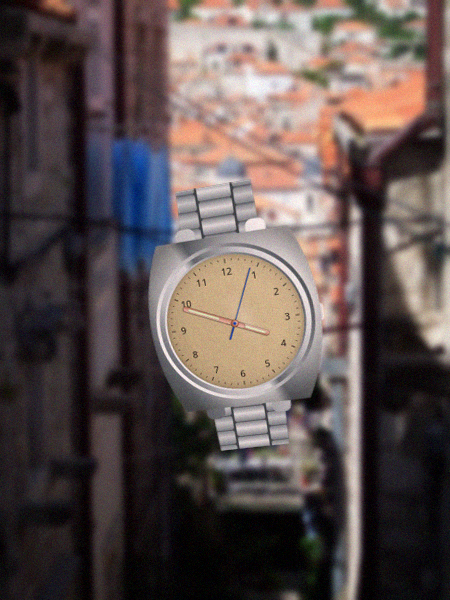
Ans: h=3 m=49 s=4
